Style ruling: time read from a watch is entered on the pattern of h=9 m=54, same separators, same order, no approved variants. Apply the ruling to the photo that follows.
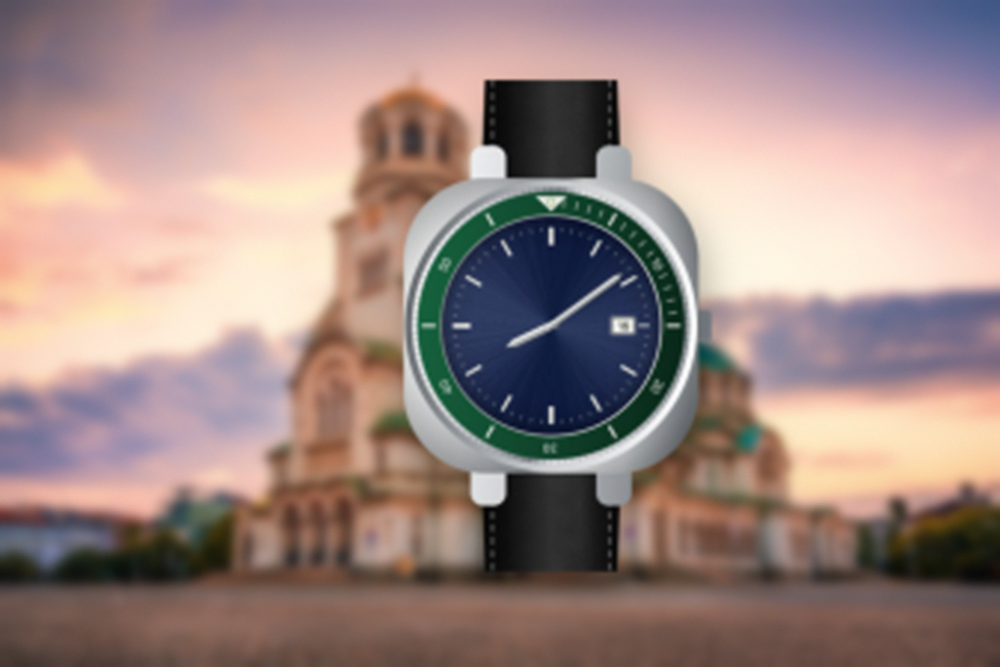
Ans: h=8 m=9
